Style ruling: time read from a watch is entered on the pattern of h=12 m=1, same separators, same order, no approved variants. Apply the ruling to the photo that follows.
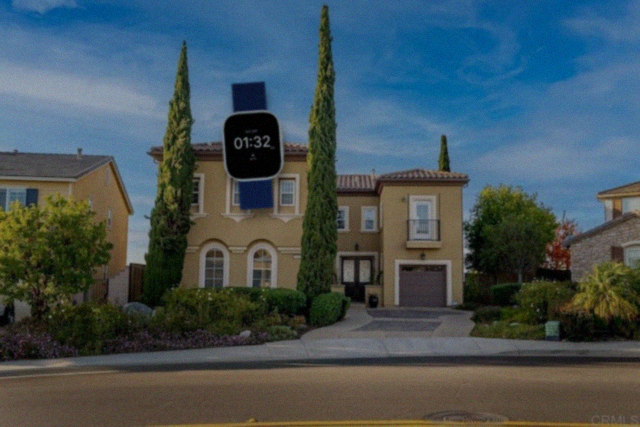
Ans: h=1 m=32
